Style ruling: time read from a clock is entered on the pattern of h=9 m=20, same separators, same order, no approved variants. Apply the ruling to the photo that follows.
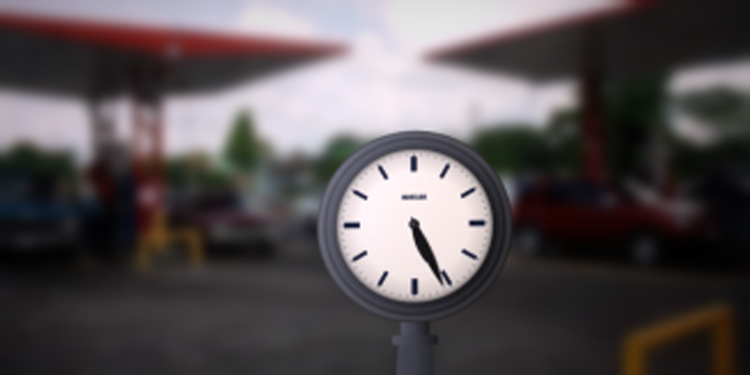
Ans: h=5 m=26
